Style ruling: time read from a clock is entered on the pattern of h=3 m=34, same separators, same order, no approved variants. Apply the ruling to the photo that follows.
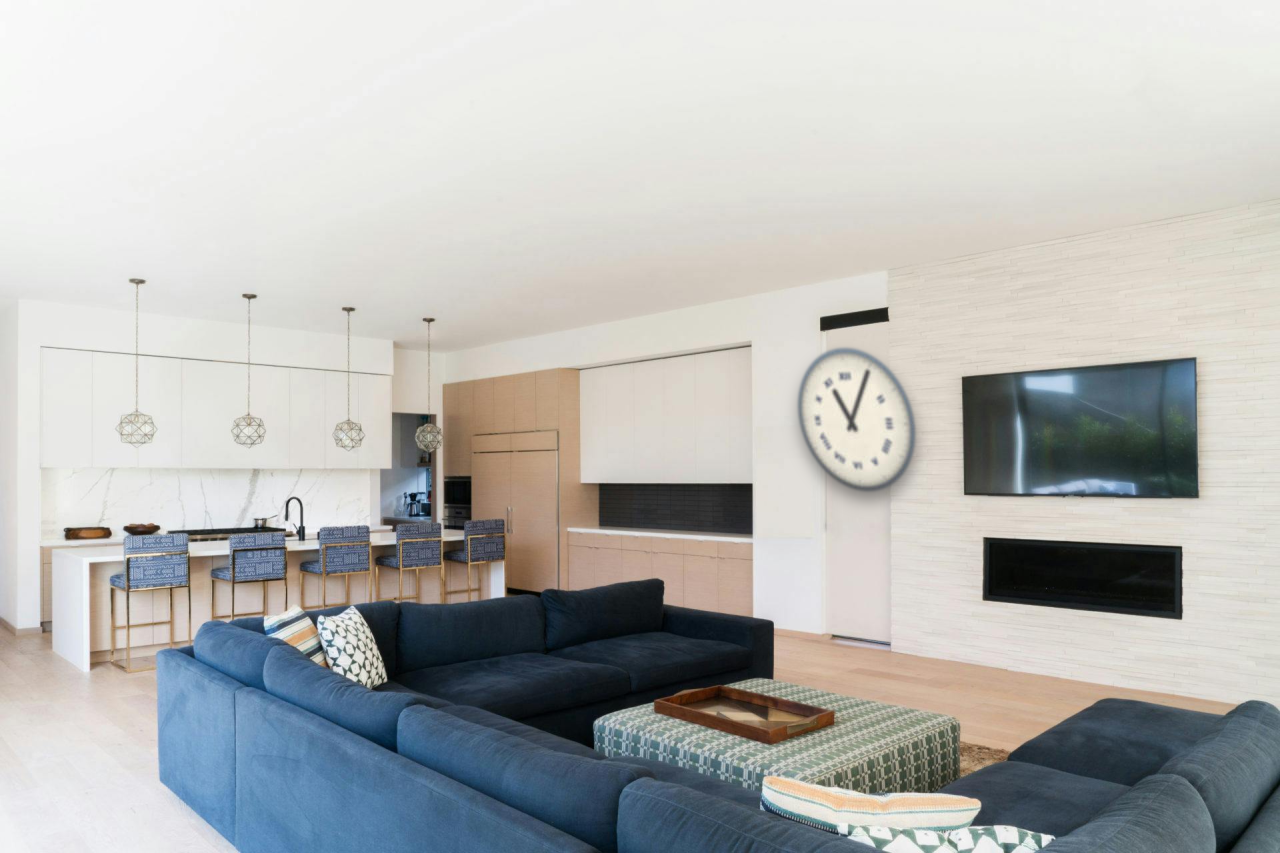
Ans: h=11 m=5
